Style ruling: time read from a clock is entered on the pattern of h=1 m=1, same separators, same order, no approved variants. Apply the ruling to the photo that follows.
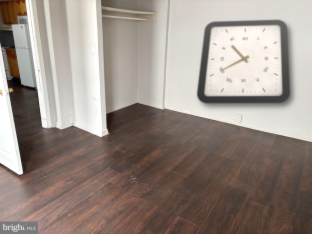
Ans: h=10 m=40
